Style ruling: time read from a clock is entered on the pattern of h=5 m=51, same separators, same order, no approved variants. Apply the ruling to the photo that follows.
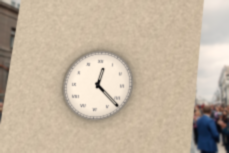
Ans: h=12 m=22
